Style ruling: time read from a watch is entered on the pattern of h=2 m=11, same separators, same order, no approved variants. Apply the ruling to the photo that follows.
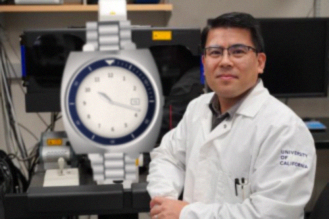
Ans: h=10 m=18
